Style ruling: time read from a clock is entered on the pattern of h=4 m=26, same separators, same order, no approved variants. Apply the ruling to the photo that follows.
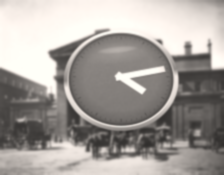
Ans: h=4 m=13
